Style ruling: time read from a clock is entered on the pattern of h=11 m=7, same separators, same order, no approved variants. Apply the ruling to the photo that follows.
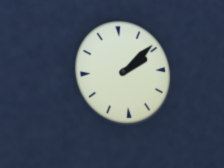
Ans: h=2 m=9
